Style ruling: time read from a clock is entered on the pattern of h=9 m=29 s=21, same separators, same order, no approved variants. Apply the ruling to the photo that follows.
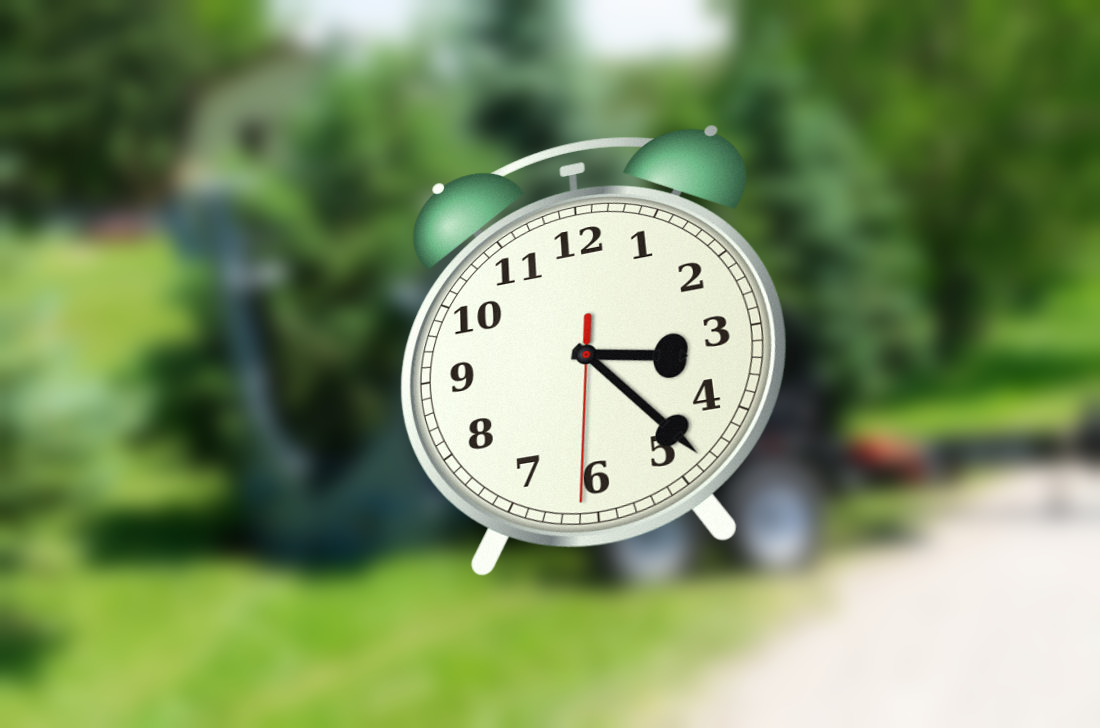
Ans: h=3 m=23 s=31
